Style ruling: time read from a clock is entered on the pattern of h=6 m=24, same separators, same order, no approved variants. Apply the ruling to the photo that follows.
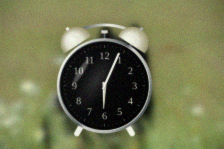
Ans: h=6 m=4
